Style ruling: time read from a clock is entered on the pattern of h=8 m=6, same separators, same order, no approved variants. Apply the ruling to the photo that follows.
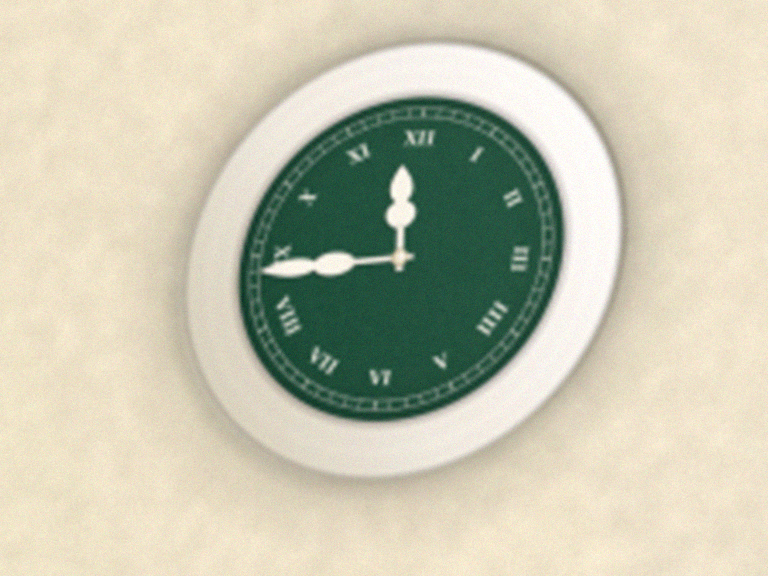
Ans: h=11 m=44
